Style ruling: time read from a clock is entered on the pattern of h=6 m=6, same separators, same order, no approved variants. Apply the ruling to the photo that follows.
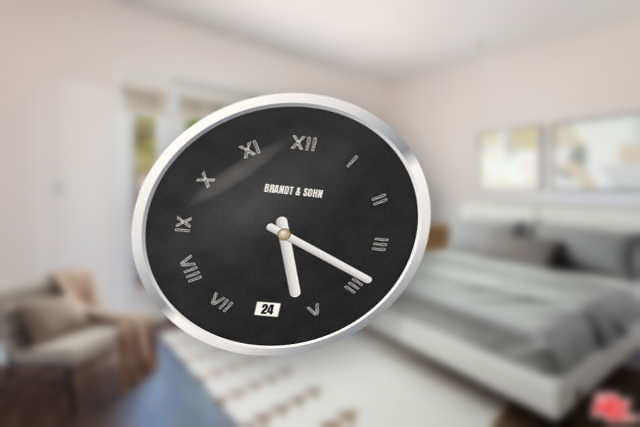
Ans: h=5 m=19
